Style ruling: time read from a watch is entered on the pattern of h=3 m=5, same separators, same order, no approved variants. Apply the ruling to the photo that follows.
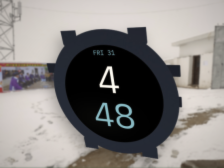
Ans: h=4 m=48
